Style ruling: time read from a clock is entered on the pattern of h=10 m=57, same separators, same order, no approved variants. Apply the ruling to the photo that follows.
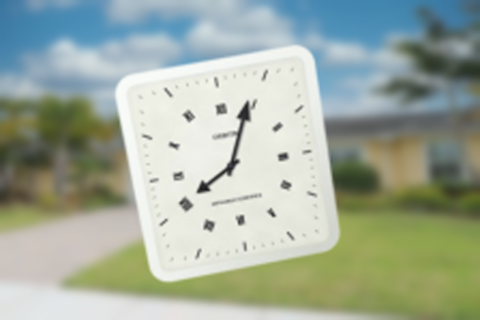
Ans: h=8 m=4
